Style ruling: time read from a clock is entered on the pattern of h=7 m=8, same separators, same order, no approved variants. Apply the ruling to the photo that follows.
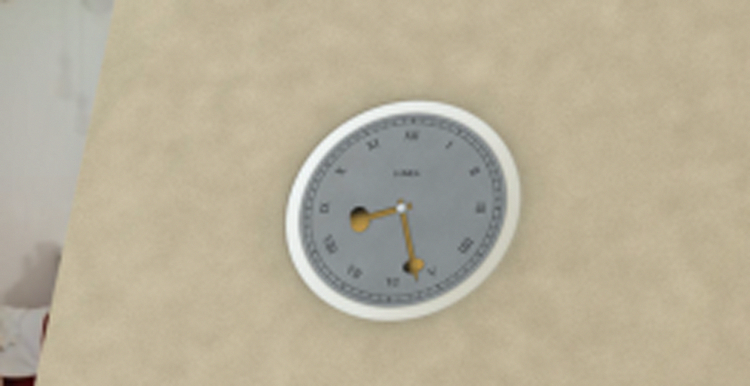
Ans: h=8 m=27
